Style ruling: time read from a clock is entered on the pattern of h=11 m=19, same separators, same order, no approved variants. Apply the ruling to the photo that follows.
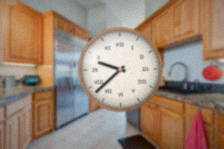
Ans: h=9 m=38
